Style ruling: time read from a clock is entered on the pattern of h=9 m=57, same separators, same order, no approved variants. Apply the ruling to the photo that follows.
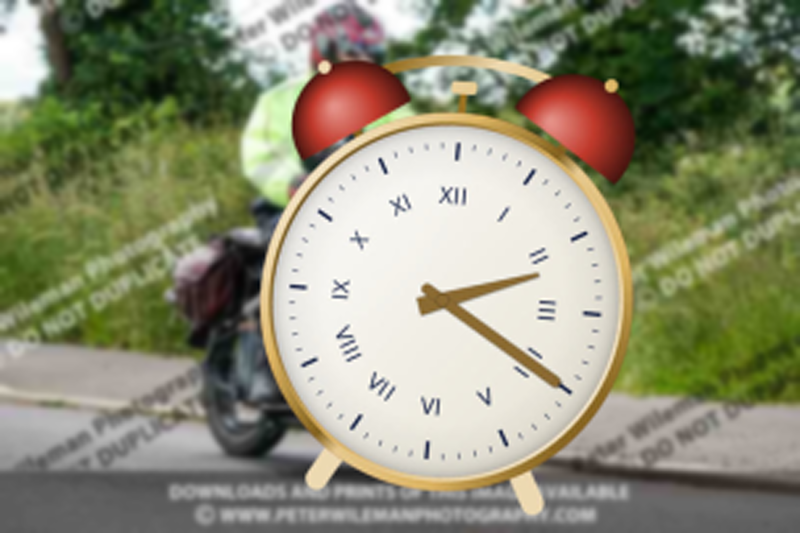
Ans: h=2 m=20
